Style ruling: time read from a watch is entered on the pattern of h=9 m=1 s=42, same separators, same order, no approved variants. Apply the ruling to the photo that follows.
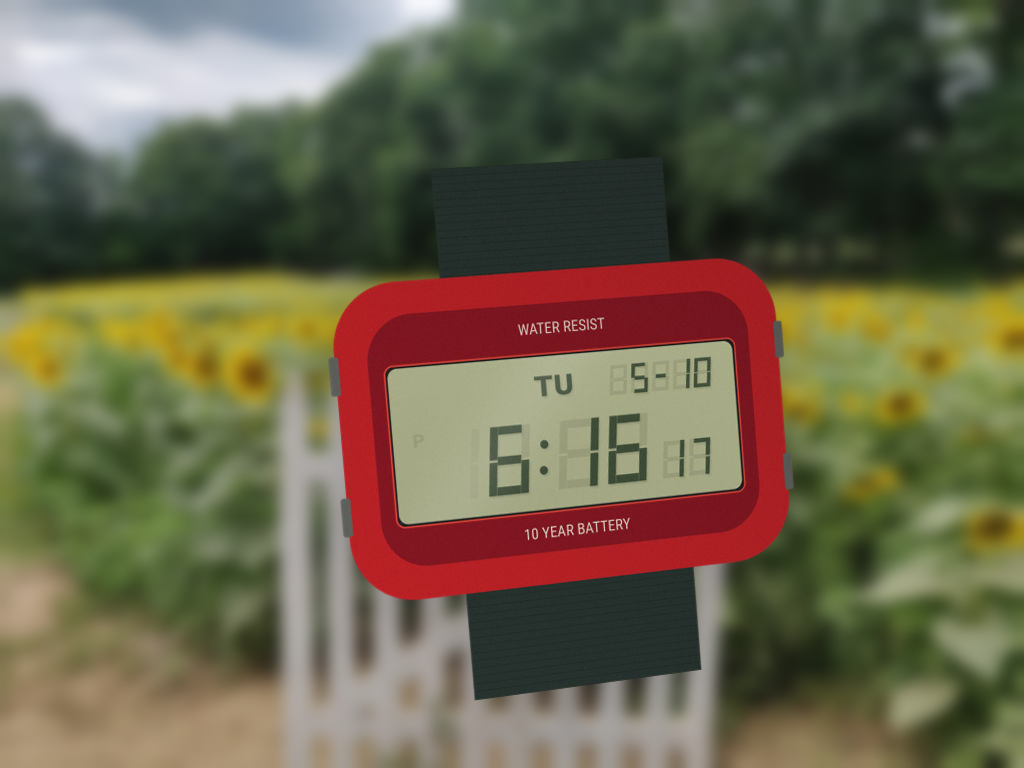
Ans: h=6 m=16 s=17
